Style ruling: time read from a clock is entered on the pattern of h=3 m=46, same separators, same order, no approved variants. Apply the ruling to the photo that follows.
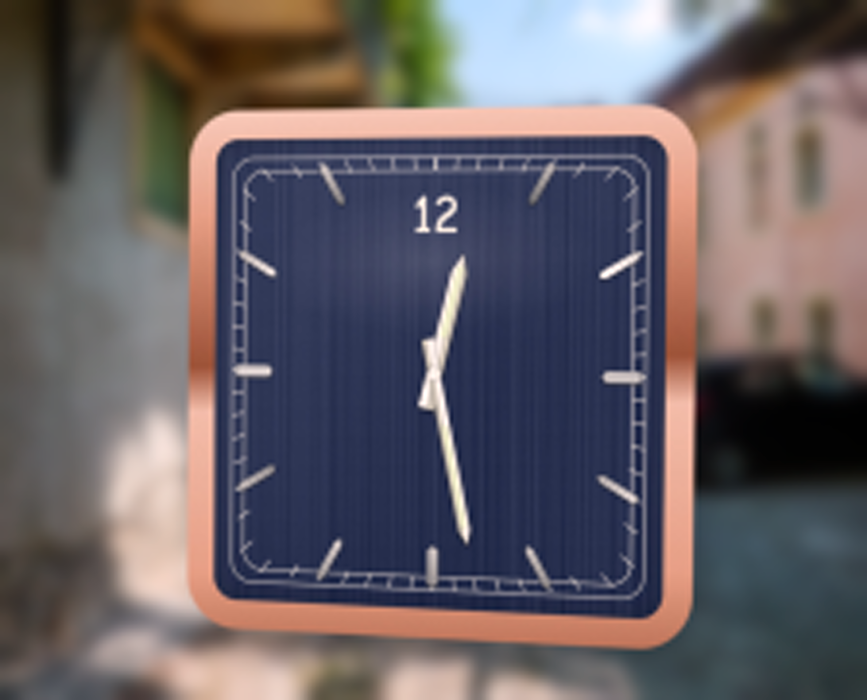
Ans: h=12 m=28
